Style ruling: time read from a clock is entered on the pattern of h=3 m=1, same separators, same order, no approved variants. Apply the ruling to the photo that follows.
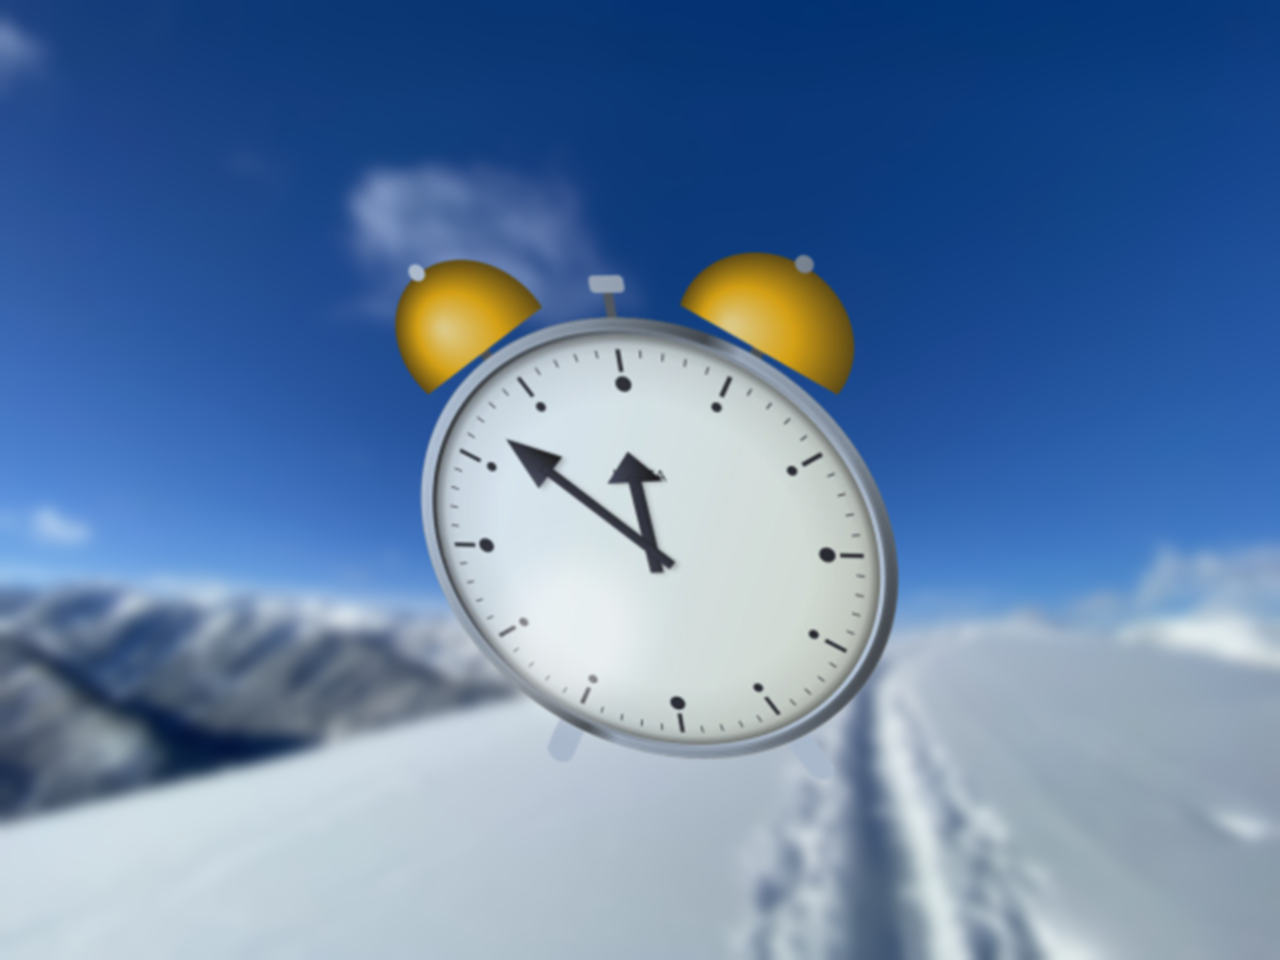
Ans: h=11 m=52
